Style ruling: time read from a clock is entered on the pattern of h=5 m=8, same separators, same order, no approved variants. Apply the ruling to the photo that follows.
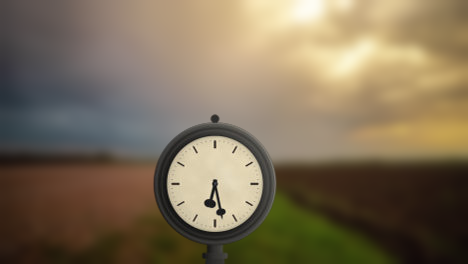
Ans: h=6 m=28
